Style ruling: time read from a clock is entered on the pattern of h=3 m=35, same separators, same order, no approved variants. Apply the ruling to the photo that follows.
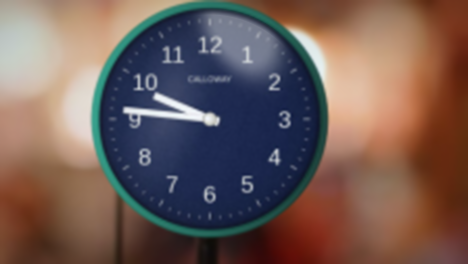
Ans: h=9 m=46
